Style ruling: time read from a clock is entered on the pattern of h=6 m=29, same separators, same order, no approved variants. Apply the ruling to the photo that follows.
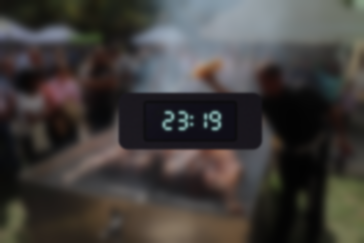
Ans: h=23 m=19
